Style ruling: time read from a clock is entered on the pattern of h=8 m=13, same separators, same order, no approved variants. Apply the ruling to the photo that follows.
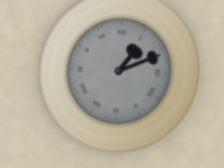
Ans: h=1 m=11
